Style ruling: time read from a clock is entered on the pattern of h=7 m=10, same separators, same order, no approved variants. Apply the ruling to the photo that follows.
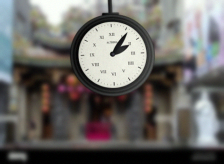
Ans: h=2 m=6
